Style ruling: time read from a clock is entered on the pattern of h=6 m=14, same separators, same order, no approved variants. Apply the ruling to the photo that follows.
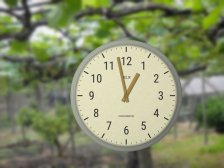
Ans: h=12 m=58
